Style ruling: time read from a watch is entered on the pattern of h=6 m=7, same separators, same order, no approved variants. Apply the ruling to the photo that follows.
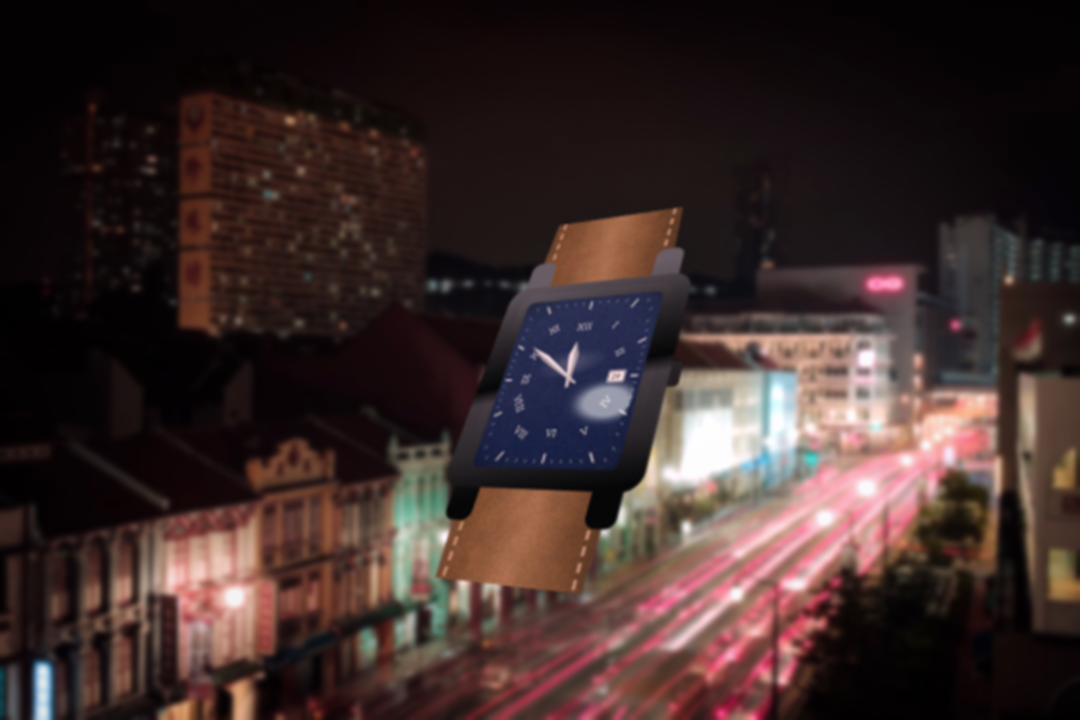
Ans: h=11 m=51
